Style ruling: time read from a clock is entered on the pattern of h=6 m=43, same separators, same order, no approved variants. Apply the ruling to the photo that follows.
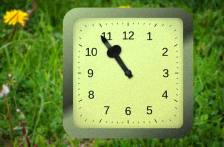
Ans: h=10 m=54
